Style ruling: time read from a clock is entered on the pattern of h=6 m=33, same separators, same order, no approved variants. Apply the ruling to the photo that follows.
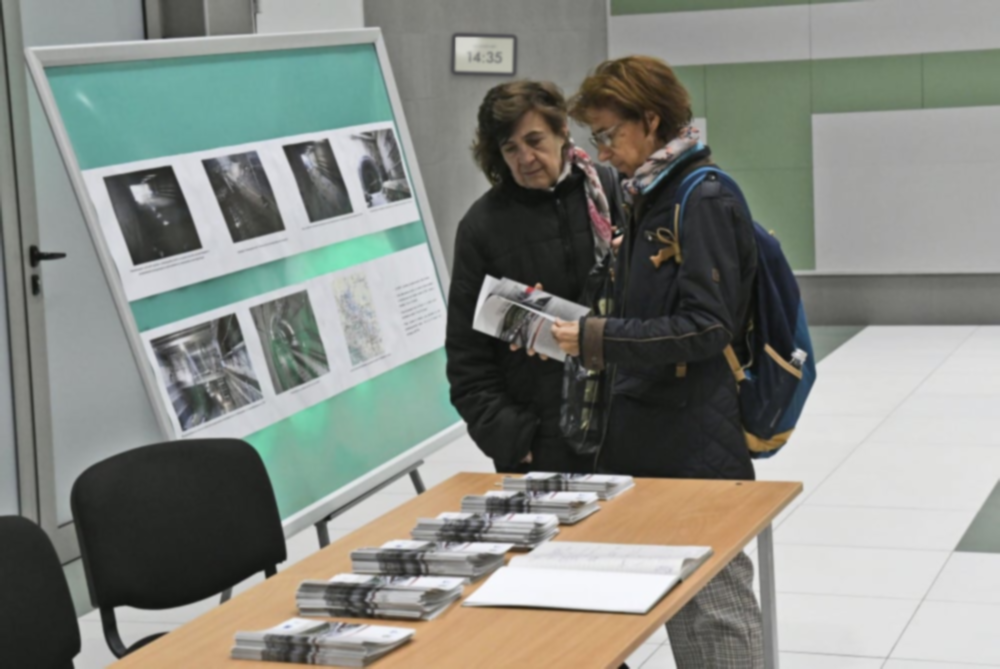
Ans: h=14 m=35
